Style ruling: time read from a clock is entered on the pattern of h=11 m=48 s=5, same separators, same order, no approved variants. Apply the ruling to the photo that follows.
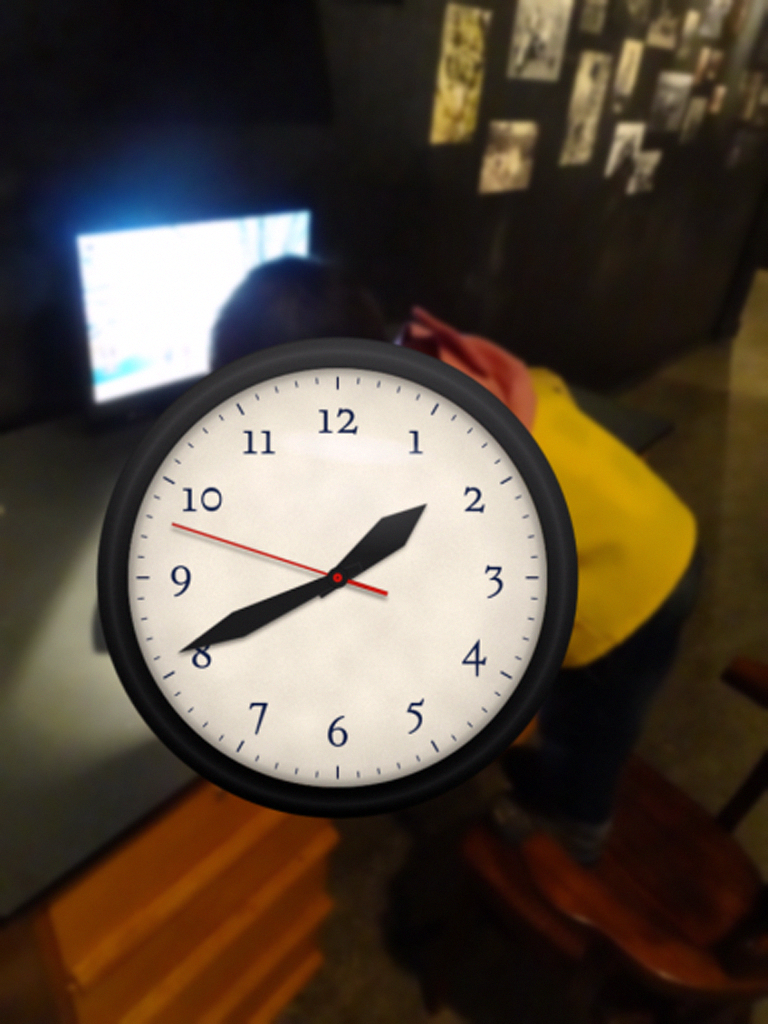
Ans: h=1 m=40 s=48
